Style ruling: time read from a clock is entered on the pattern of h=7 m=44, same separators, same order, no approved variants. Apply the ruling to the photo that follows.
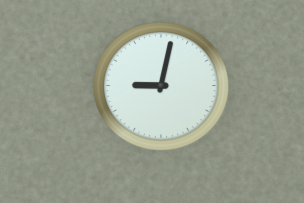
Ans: h=9 m=2
